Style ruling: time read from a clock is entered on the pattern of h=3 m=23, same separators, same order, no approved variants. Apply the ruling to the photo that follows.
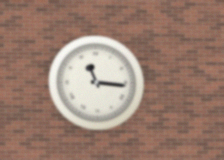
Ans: h=11 m=16
